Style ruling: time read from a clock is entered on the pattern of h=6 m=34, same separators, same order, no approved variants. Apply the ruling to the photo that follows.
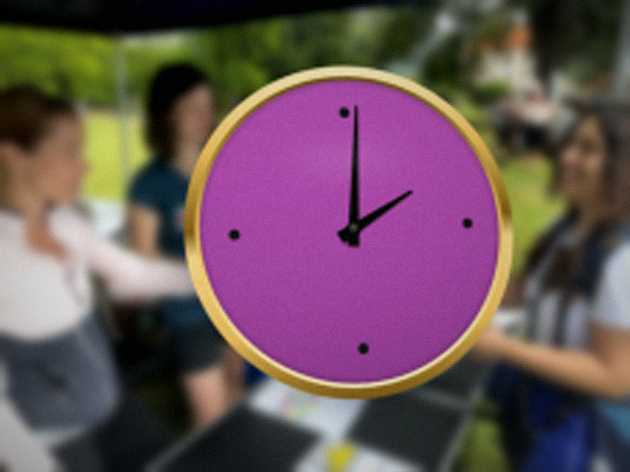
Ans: h=2 m=1
